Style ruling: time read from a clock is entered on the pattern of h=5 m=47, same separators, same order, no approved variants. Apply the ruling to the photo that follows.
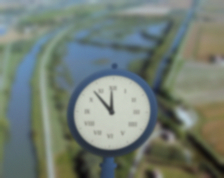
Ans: h=11 m=53
